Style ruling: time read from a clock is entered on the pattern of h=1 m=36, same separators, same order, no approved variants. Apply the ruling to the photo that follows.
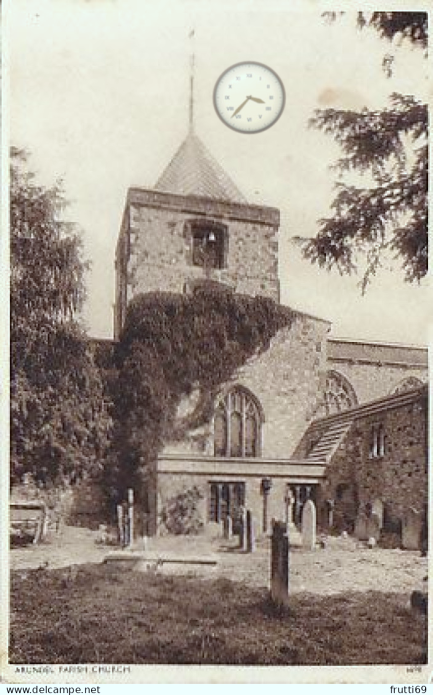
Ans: h=3 m=37
